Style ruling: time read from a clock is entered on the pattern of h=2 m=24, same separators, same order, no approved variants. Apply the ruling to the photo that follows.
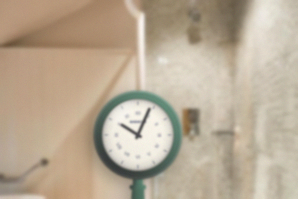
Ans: h=10 m=4
